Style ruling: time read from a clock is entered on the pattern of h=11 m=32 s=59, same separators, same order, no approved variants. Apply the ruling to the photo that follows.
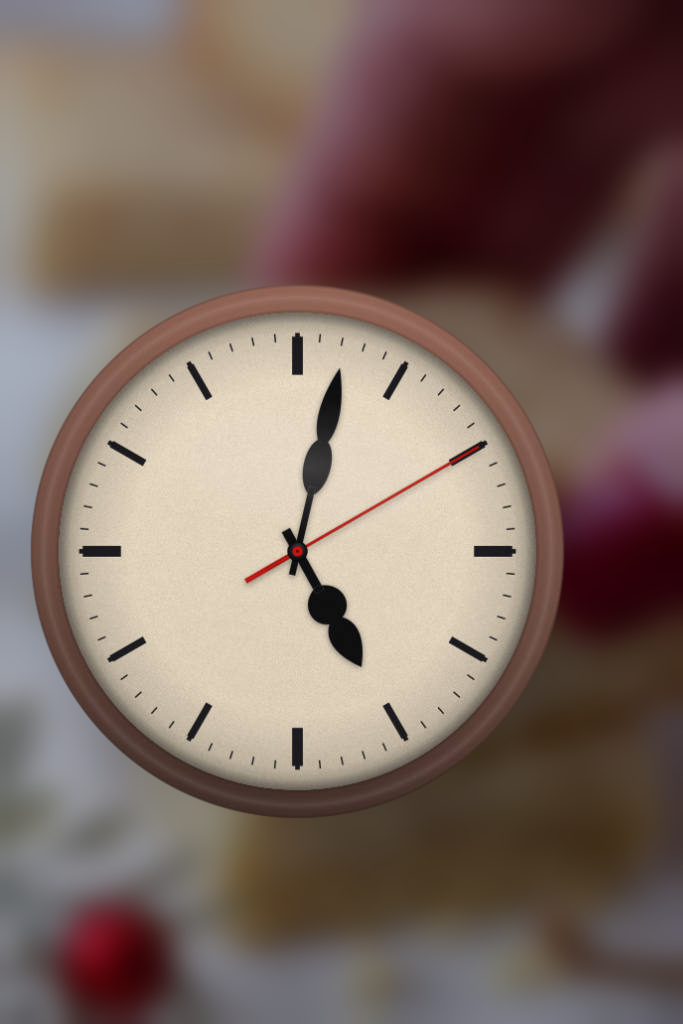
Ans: h=5 m=2 s=10
